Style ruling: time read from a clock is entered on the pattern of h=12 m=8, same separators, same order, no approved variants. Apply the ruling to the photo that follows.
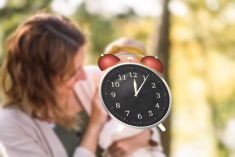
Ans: h=12 m=6
